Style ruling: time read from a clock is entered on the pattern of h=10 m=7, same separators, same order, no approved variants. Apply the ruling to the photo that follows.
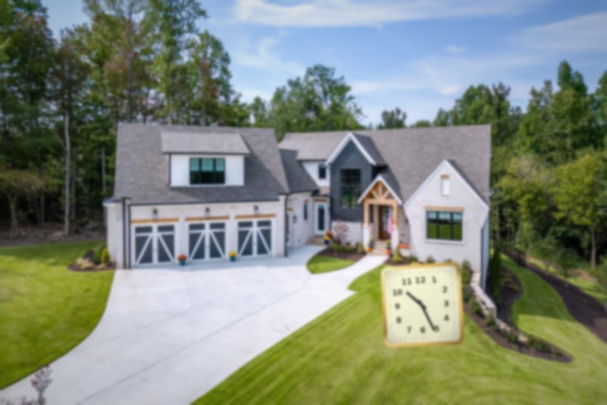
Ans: h=10 m=26
